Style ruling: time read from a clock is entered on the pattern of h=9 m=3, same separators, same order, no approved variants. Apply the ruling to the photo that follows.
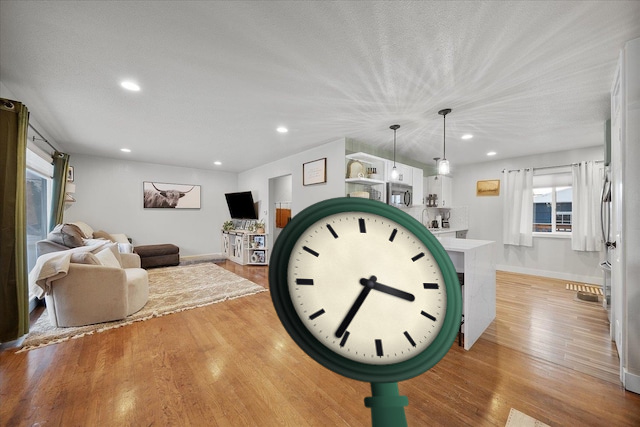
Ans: h=3 m=36
